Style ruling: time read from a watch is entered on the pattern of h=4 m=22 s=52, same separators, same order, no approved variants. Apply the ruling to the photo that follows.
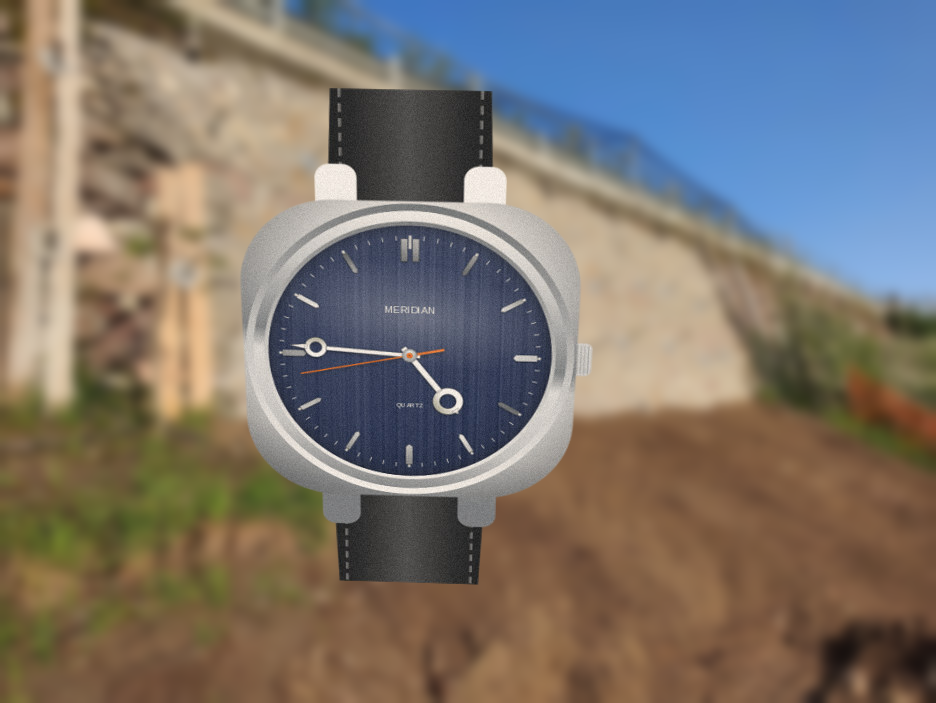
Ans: h=4 m=45 s=43
